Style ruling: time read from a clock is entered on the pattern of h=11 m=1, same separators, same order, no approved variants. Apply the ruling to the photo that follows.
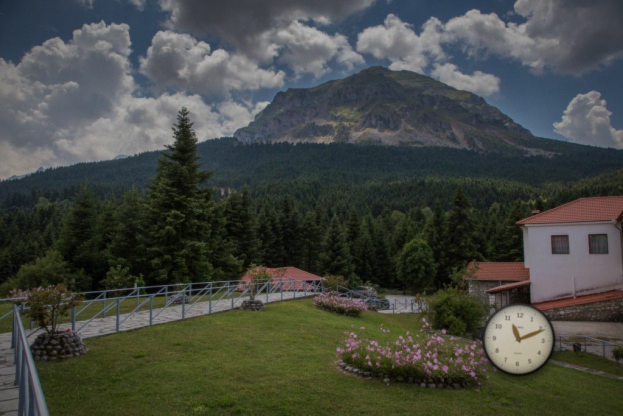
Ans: h=11 m=11
